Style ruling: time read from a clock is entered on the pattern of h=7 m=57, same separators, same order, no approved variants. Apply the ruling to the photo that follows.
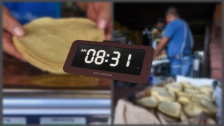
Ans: h=8 m=31
